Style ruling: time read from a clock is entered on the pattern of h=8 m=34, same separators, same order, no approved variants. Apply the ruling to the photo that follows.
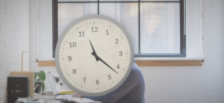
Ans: h=11 m=22
